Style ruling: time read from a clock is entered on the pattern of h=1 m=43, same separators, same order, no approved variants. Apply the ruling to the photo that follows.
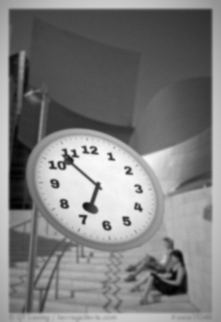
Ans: h=6 m=53
